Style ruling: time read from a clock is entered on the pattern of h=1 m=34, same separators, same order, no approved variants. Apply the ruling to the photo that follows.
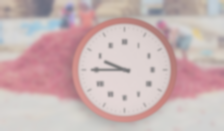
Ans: h=9 m=45
